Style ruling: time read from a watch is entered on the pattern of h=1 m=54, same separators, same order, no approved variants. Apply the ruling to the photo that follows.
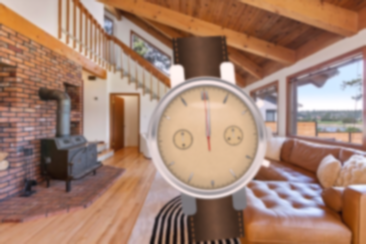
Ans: h=12 m=1
